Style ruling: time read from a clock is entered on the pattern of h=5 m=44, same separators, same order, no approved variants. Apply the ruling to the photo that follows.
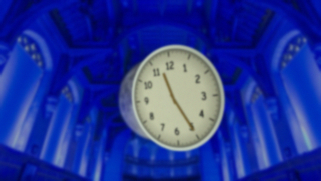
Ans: h=11 m=25
